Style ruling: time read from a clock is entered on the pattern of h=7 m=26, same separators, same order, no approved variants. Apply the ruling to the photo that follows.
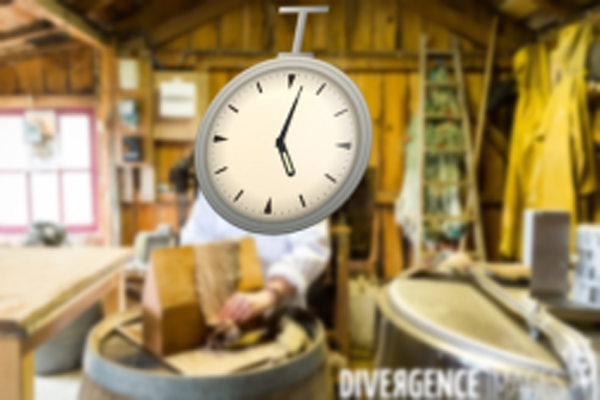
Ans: h=5 m=2
